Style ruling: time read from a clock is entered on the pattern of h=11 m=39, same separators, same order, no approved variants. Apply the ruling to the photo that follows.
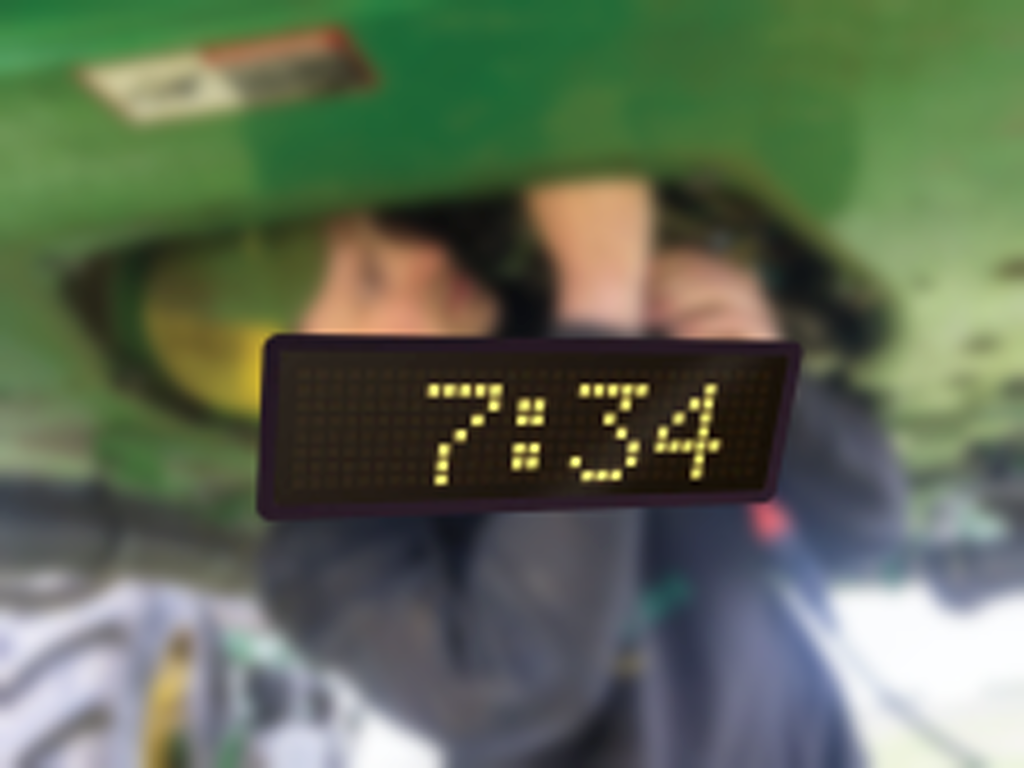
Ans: h=7 m=34
